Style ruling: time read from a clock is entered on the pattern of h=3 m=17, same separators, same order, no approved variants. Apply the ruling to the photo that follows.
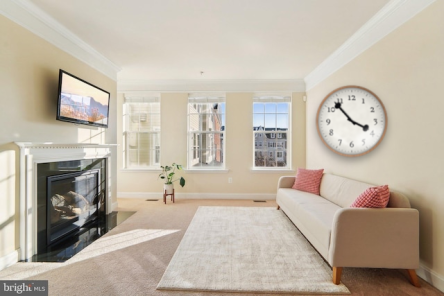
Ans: h=3 m=53
